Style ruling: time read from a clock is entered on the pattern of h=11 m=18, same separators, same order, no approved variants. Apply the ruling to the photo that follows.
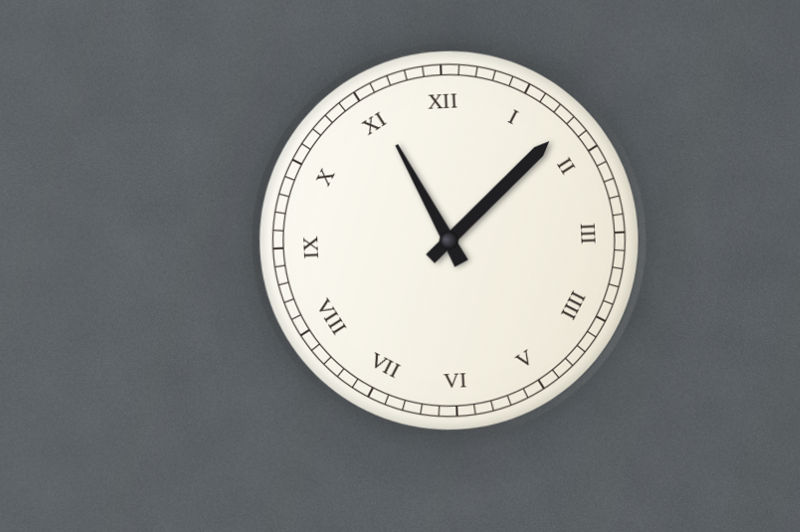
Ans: h=11 m=8
